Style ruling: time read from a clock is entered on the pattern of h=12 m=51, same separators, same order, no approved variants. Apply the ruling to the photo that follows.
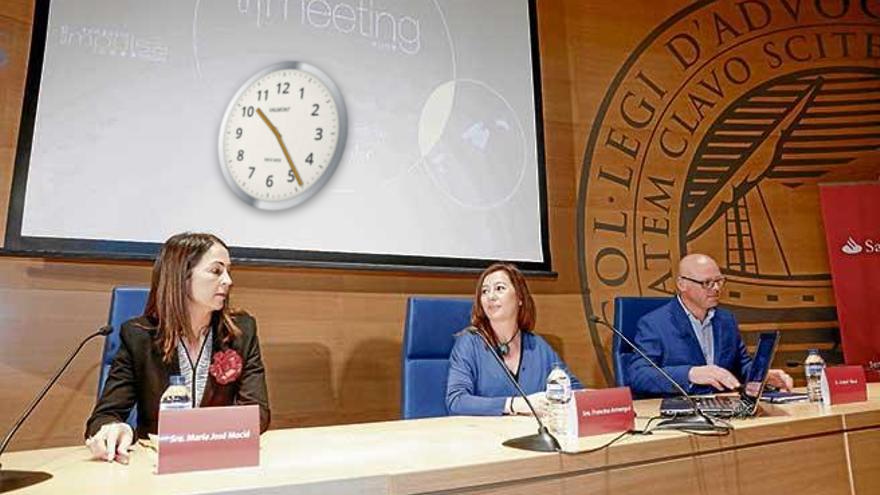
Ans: h=10 m=24
